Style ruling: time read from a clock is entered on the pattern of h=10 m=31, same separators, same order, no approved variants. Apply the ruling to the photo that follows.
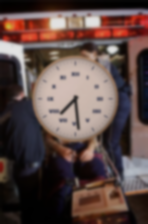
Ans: h=7 m=29
